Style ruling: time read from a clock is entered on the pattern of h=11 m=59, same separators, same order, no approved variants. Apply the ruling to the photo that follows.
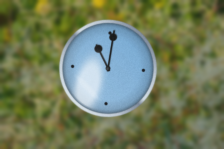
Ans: h=11 m=1
